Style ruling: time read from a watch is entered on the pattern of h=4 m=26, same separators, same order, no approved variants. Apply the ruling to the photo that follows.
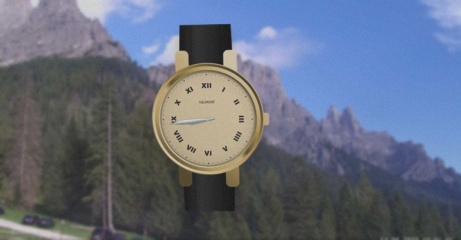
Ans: h=8 m=44
